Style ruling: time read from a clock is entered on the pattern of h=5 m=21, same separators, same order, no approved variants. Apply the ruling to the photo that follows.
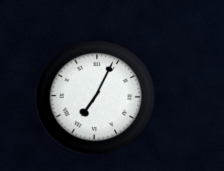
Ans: h=7 m=4
